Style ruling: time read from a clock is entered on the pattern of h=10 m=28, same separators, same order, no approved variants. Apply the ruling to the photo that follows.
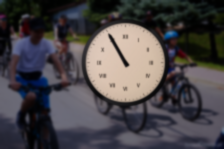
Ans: h=10 m=55
